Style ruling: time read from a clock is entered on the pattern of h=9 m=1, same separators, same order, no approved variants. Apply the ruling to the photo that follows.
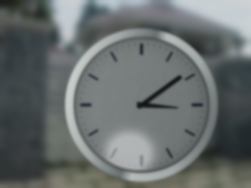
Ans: h=3 m=9
